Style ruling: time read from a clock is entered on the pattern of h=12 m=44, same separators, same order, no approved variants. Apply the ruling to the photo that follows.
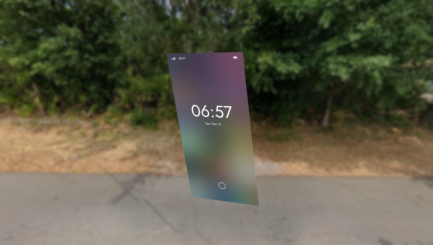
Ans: h=6 m=57
